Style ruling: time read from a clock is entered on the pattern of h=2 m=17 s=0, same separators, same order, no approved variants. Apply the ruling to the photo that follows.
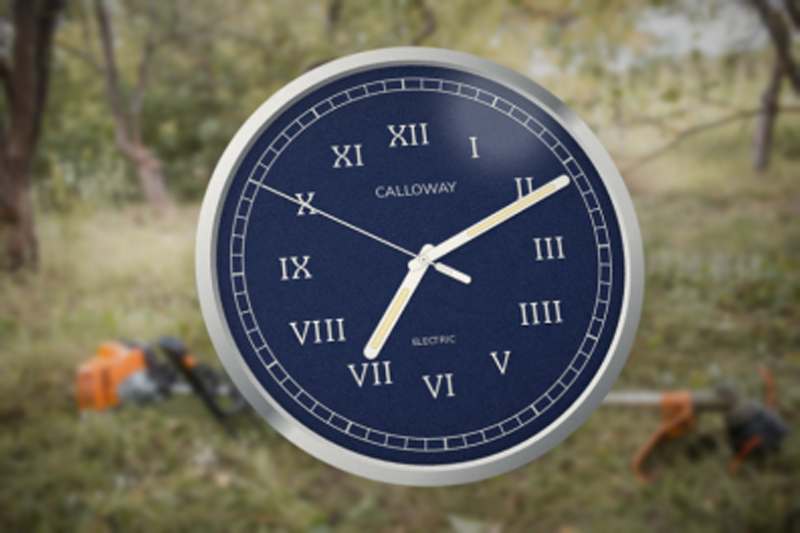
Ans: h=7 m=10 s=50
